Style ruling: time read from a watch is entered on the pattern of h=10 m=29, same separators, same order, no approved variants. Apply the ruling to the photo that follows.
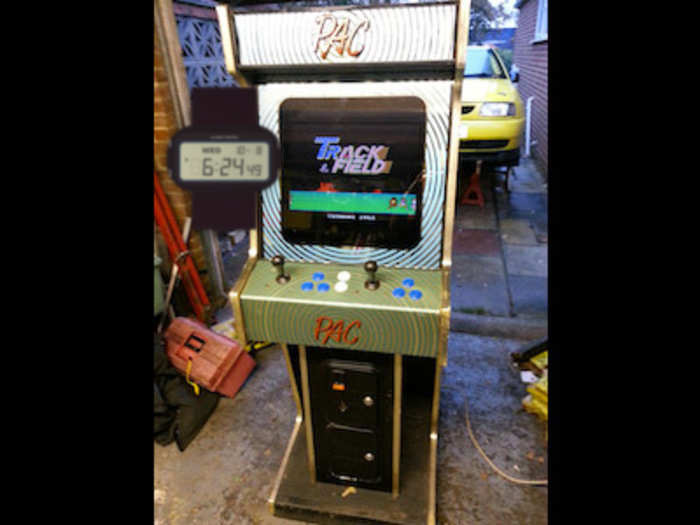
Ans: h=6 m=24
